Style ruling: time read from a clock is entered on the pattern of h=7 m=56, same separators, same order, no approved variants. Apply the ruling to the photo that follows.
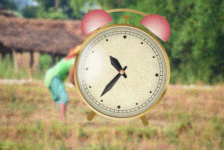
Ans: h=10 m=36
